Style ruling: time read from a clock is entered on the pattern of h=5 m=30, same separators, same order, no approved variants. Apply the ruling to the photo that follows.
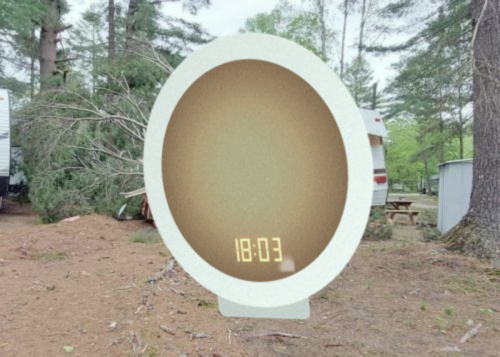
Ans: h=18 m=3
